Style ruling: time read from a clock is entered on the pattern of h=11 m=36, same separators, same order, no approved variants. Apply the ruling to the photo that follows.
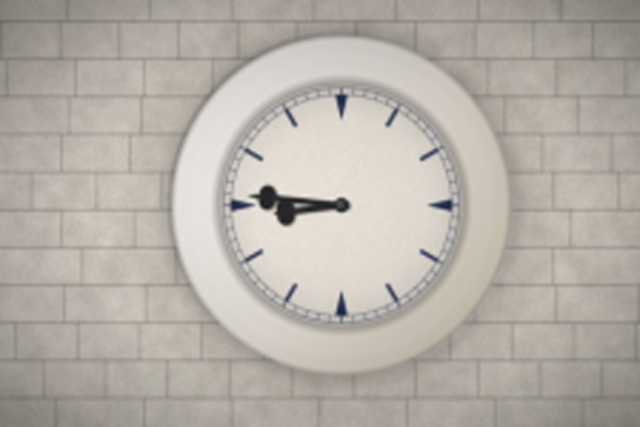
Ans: h=8 m=46
